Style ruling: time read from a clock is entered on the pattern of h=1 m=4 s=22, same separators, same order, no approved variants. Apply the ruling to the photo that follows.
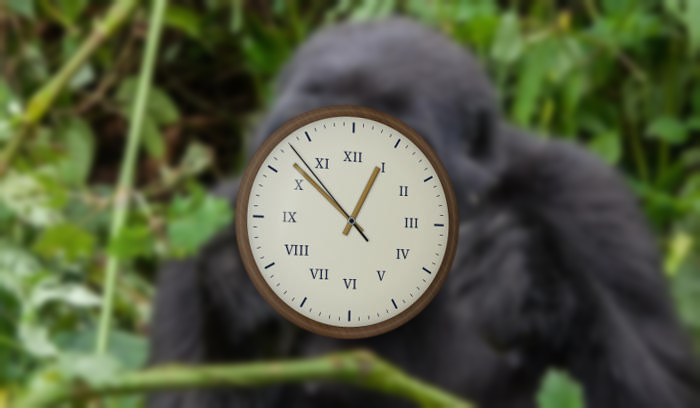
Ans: h=12 m=51 s=53
